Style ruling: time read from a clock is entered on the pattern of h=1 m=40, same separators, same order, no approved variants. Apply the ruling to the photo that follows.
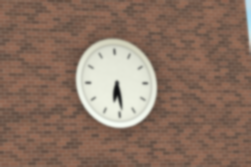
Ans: h=6 m=29
